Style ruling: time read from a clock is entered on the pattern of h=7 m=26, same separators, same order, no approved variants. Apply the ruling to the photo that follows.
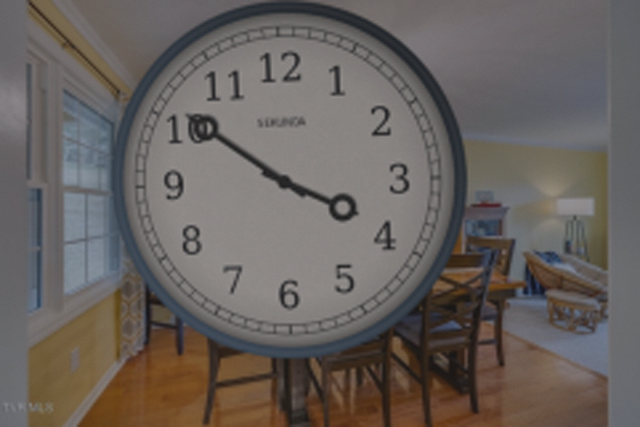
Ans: h=3 m=51
